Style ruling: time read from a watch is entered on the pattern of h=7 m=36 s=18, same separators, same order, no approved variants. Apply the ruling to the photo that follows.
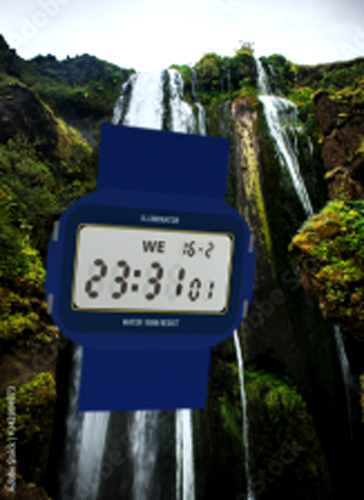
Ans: h=23 m=31 s=1
